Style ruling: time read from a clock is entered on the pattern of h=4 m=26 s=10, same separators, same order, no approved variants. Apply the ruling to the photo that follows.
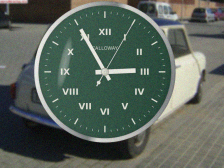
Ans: h=2 m=55 s=5
